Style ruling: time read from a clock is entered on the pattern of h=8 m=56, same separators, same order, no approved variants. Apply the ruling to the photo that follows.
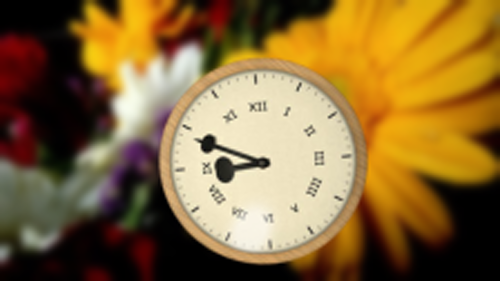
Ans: h=8 m=49
